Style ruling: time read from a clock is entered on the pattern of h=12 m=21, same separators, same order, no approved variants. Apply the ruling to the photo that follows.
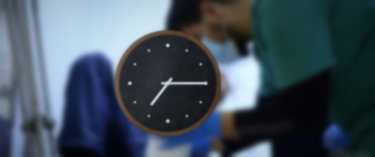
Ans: h=7 m=15
